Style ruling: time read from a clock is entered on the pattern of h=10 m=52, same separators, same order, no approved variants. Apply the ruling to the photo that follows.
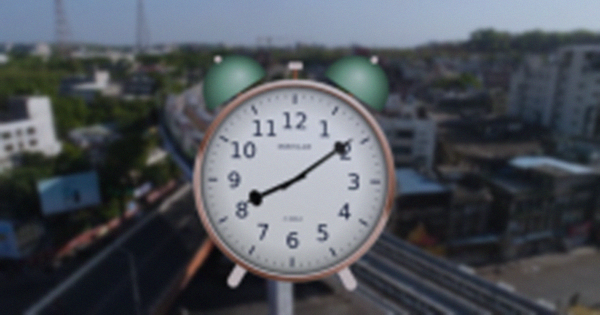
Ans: h=8 m=9
